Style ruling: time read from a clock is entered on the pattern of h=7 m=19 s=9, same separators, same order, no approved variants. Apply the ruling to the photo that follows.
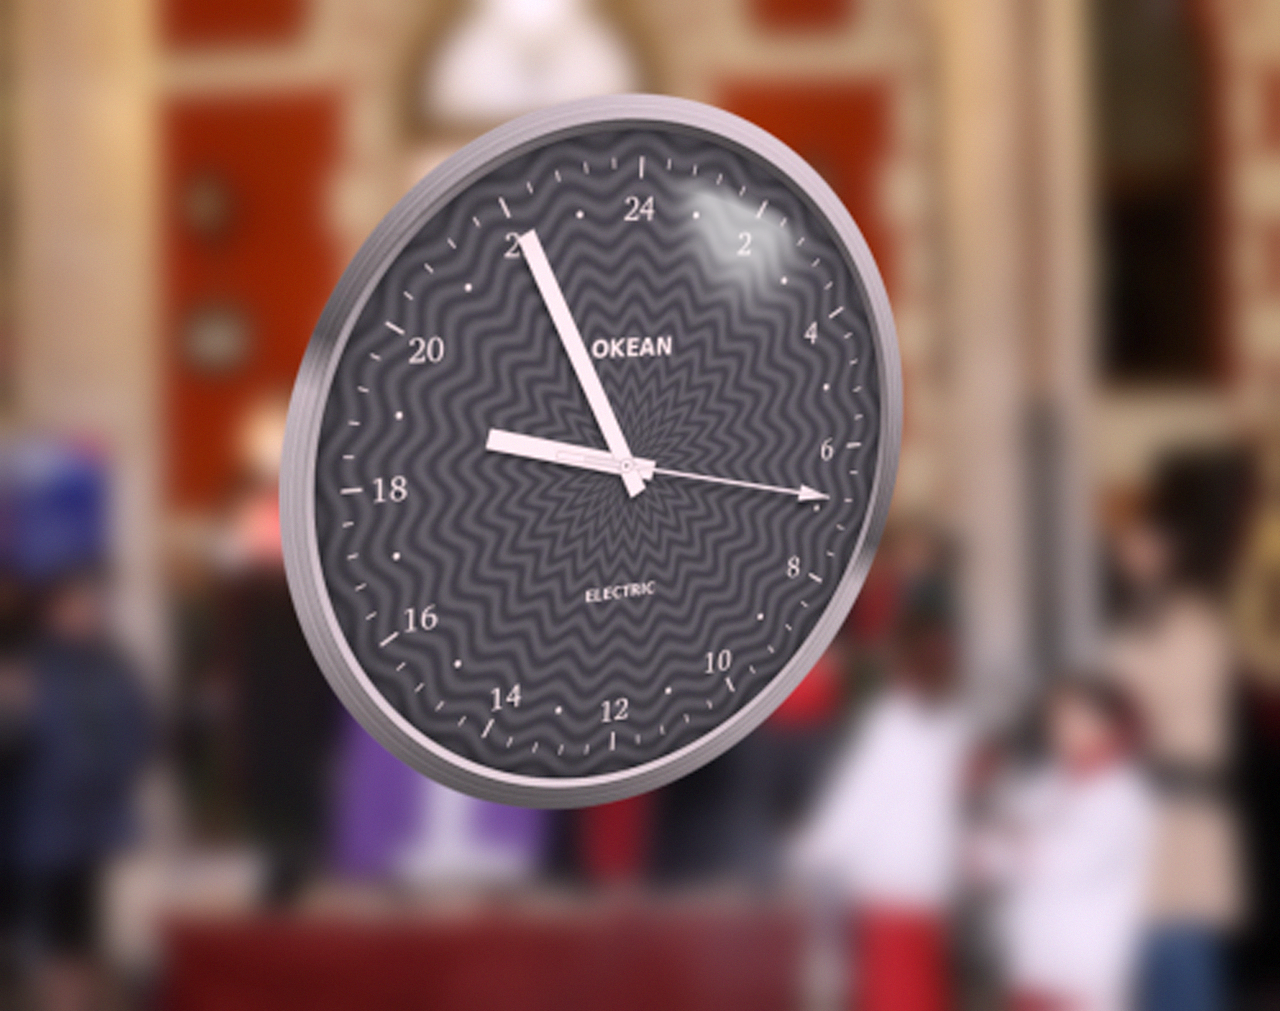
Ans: h=18 m=55 s=17
